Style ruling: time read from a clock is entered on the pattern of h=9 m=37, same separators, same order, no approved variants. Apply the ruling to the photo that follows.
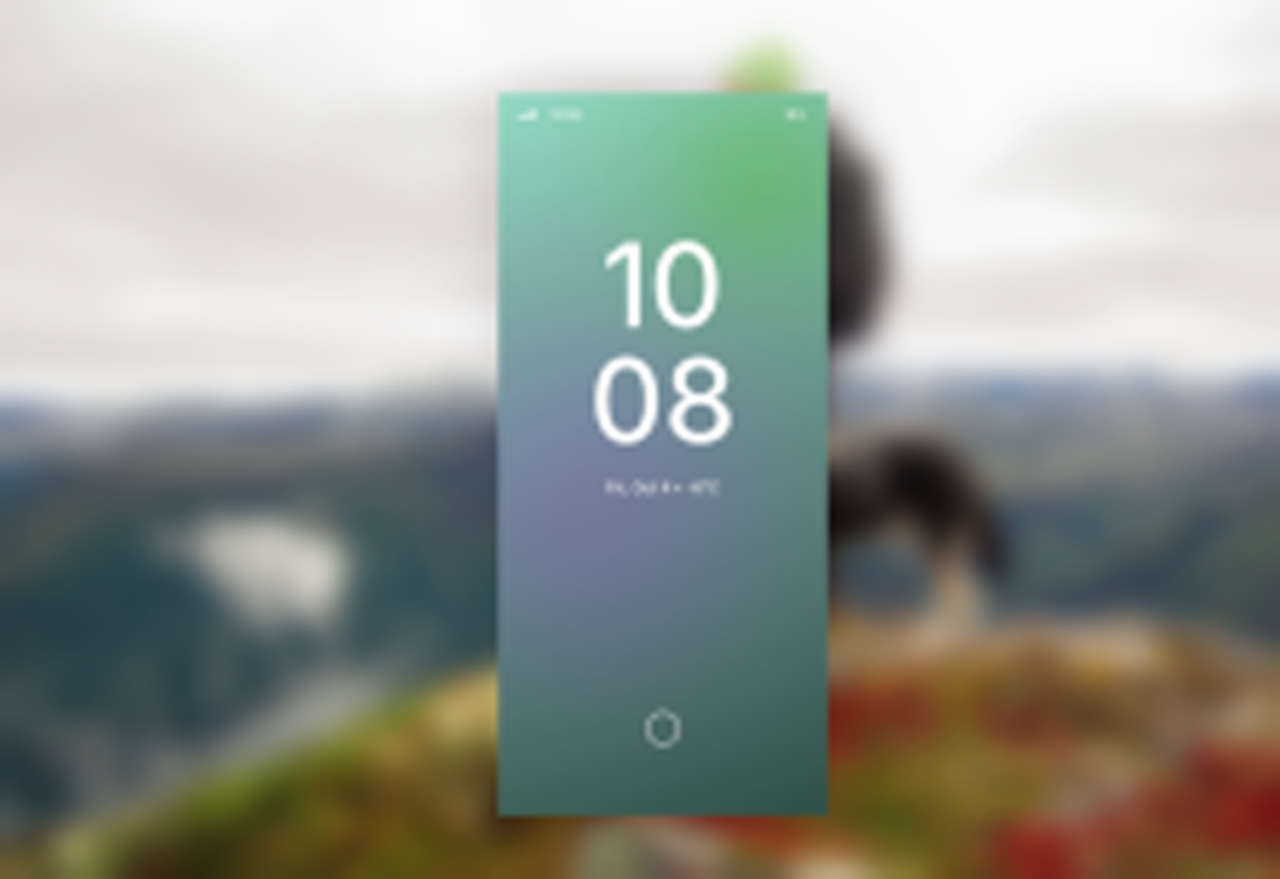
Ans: h=10 m=8
